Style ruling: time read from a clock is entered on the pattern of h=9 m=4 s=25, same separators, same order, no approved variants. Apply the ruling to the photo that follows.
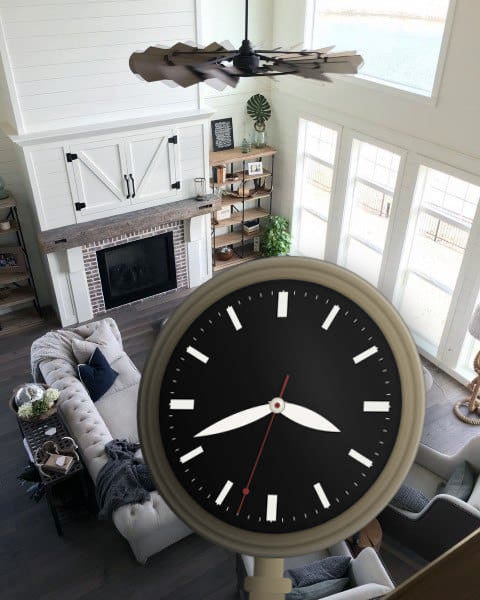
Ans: h=3 m=41 s=33
